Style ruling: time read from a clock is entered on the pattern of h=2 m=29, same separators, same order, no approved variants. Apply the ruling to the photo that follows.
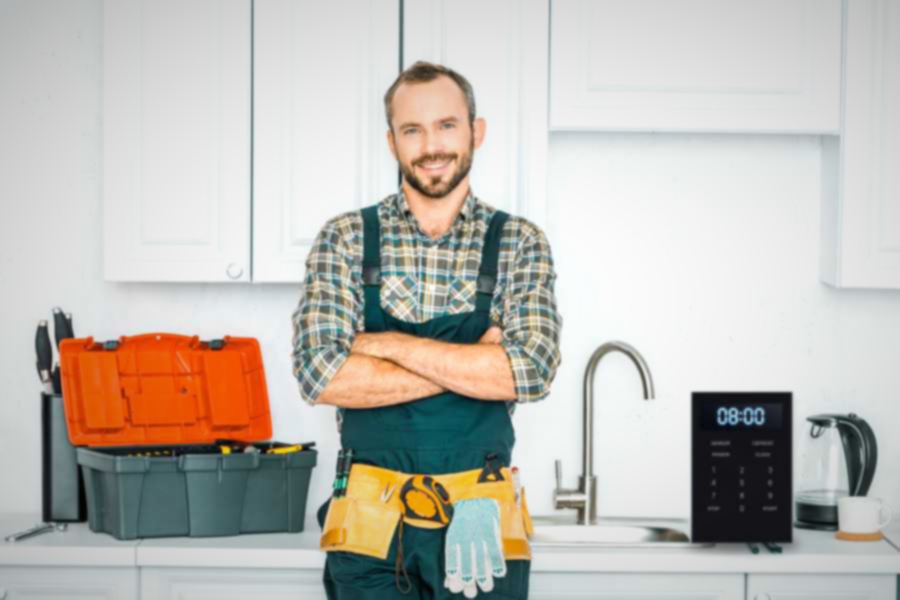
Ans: h=8 m=0
